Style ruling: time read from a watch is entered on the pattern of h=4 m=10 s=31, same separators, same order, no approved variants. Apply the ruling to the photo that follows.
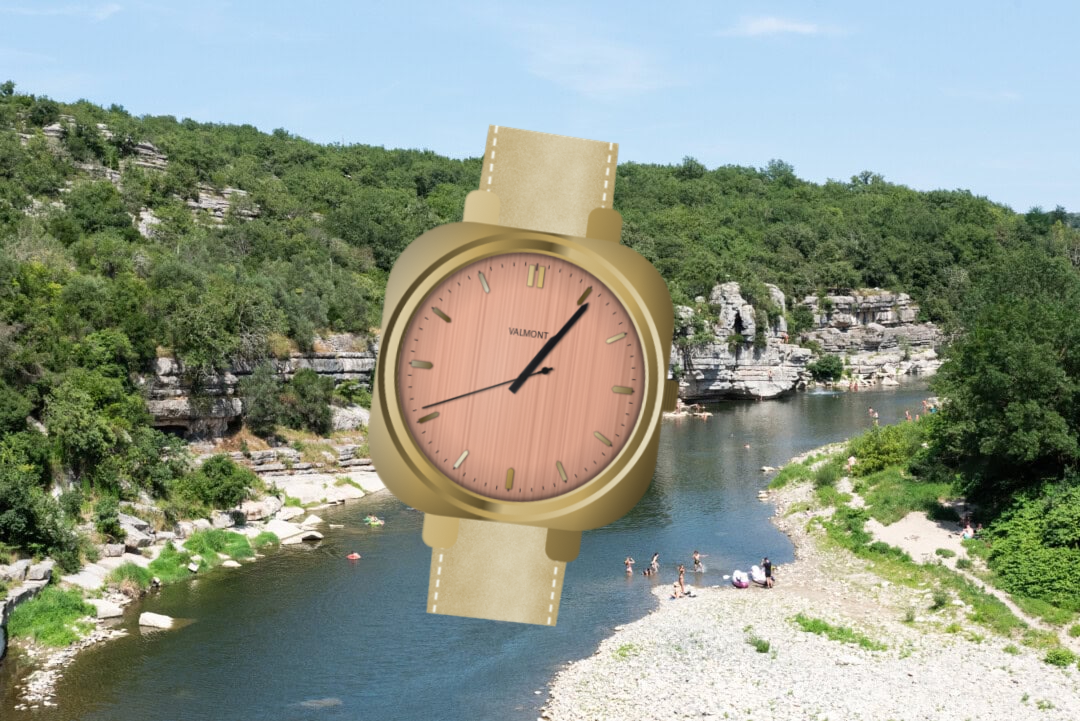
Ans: h=1 m=5 s=41
